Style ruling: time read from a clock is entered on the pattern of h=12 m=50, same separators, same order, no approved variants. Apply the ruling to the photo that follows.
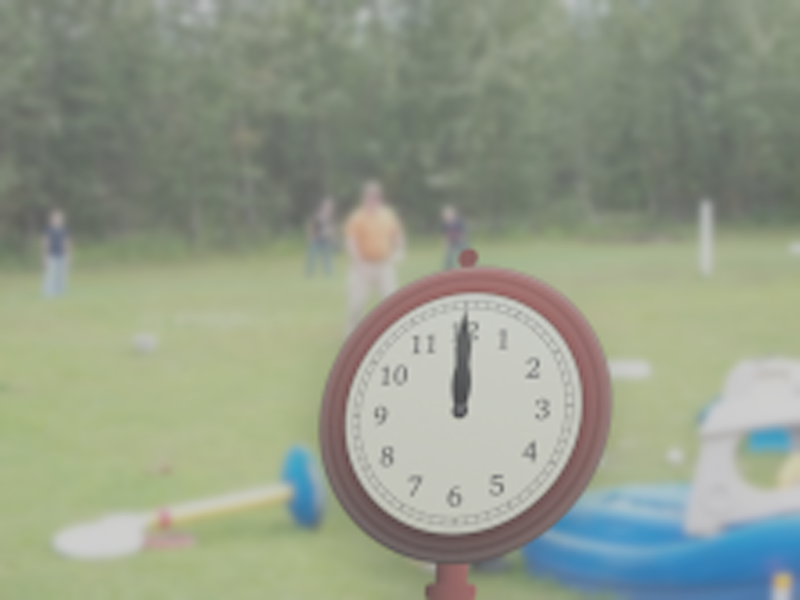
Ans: h=12 m=0
